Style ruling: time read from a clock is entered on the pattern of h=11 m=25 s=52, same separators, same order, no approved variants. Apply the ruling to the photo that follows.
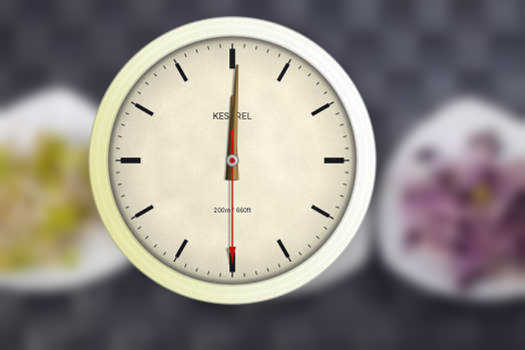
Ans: h=12 m=0 s=30
